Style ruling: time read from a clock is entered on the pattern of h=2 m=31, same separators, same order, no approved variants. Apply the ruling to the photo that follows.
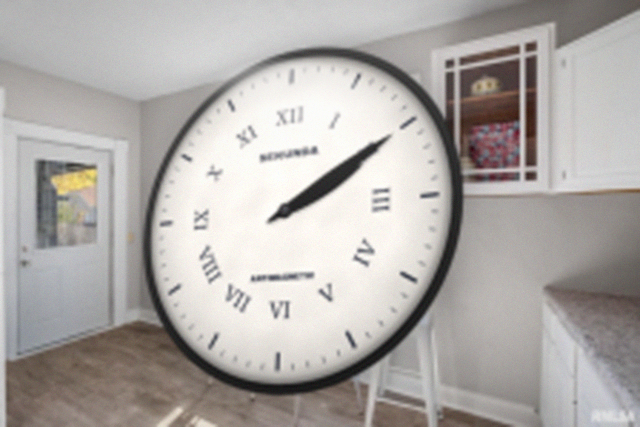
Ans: h=2 m=10
